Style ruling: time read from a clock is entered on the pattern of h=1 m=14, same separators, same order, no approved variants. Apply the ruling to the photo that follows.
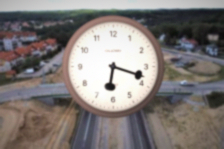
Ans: h=6 m=18
